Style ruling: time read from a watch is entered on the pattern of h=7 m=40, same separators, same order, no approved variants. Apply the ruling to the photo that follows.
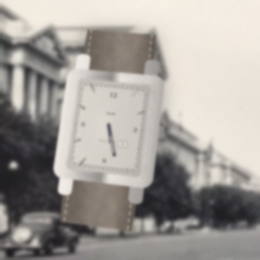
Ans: h=5 m=27
